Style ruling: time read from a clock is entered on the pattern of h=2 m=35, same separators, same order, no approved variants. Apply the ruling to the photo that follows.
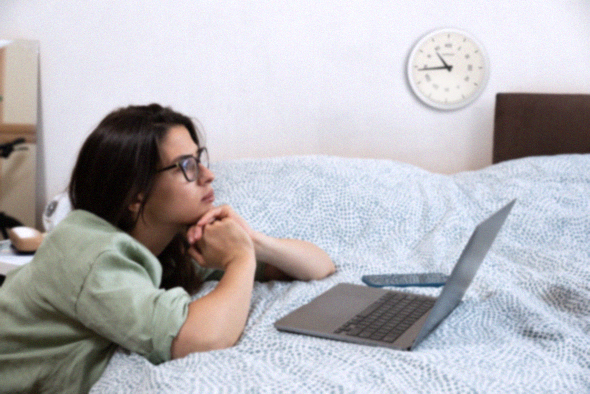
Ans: h=10 m=44
